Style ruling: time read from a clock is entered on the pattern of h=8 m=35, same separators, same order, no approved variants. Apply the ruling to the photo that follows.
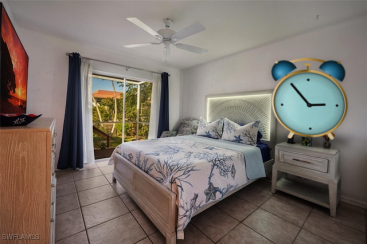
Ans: h=2 m=54
